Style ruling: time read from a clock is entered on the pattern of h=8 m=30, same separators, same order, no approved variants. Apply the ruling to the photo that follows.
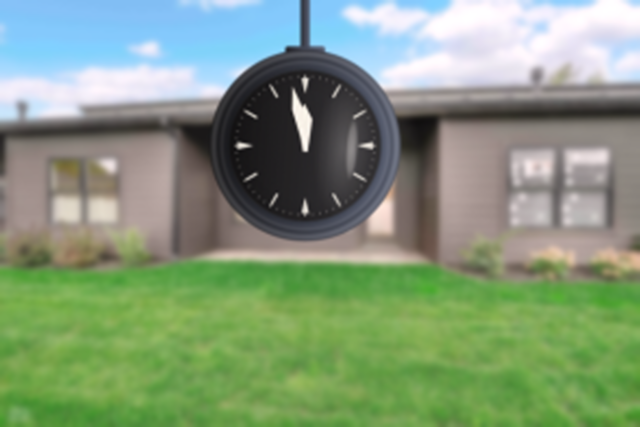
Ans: h=11 m=58
